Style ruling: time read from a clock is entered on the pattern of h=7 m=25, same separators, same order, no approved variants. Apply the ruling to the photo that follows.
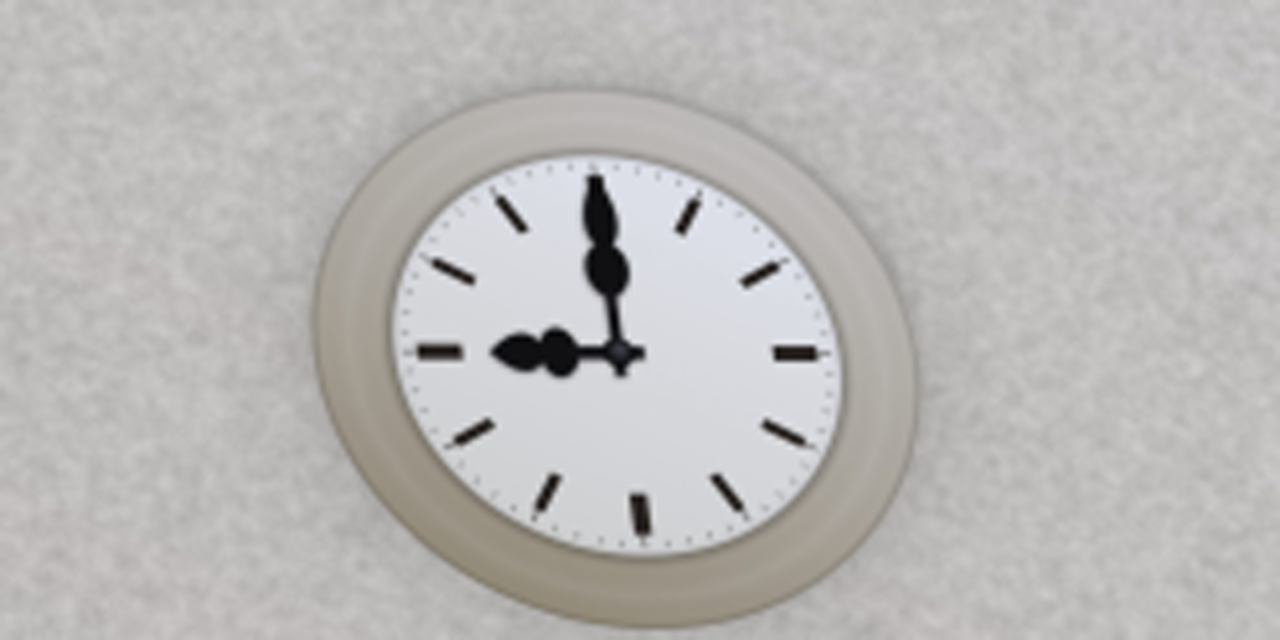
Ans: h=9 m=0
